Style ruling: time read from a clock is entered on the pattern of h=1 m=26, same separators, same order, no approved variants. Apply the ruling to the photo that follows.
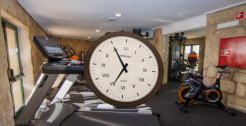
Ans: h=6 m=55
